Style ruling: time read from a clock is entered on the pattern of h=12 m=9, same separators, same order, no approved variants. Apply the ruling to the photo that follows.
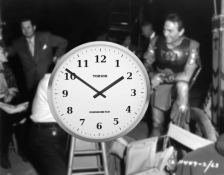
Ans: h=1 m=51
